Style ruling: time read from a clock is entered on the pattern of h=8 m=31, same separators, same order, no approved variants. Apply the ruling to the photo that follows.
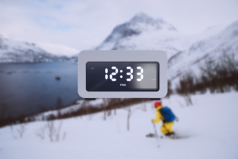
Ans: h=12 m=33
